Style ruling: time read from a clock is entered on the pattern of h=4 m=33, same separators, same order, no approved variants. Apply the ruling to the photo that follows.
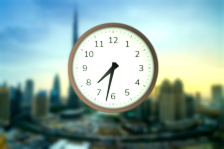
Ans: h=7 m=32
